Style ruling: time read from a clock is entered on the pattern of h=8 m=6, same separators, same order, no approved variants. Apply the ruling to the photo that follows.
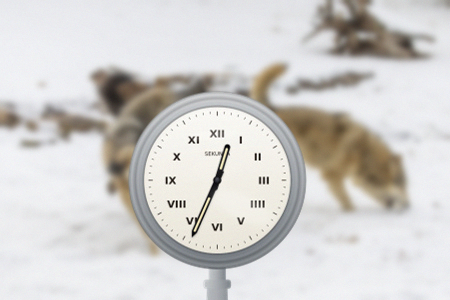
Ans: h=12 m=34
